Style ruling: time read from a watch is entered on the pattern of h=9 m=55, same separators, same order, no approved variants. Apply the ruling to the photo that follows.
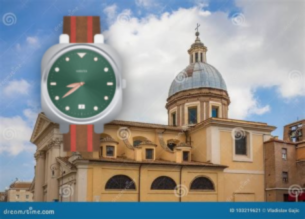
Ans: h=8 m=39
